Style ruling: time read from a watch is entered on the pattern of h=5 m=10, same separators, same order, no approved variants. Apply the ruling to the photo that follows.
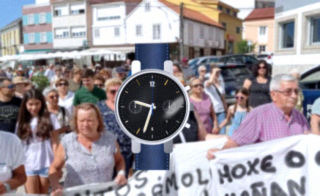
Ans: h=9 m=33
